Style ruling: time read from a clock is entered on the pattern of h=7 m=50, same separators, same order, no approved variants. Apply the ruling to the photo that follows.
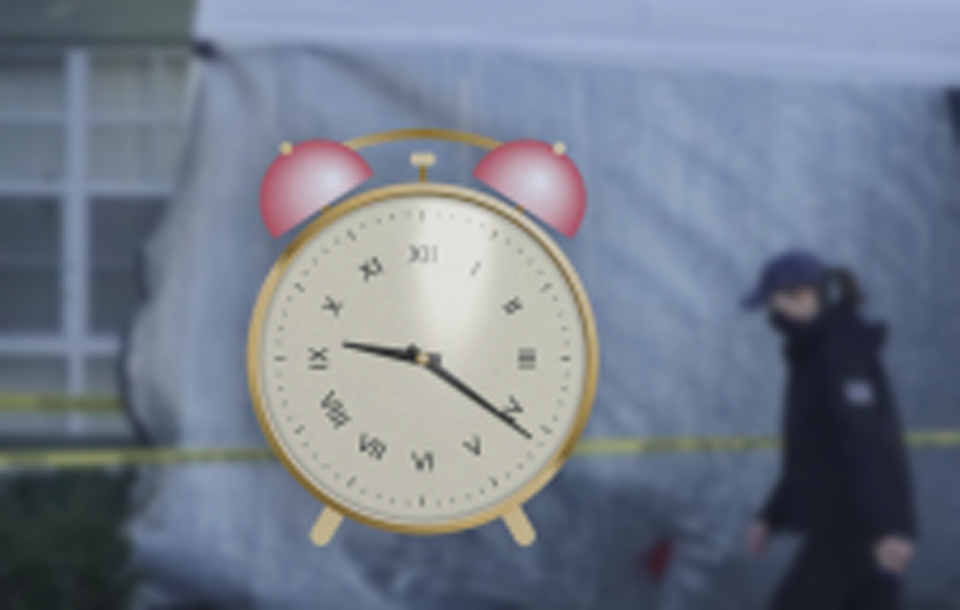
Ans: h=9 m=21
